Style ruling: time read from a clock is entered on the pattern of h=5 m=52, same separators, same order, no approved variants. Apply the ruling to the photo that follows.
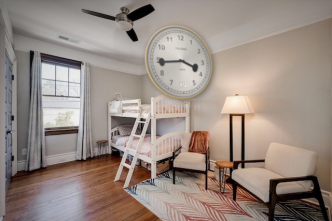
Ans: h=3 m=44
